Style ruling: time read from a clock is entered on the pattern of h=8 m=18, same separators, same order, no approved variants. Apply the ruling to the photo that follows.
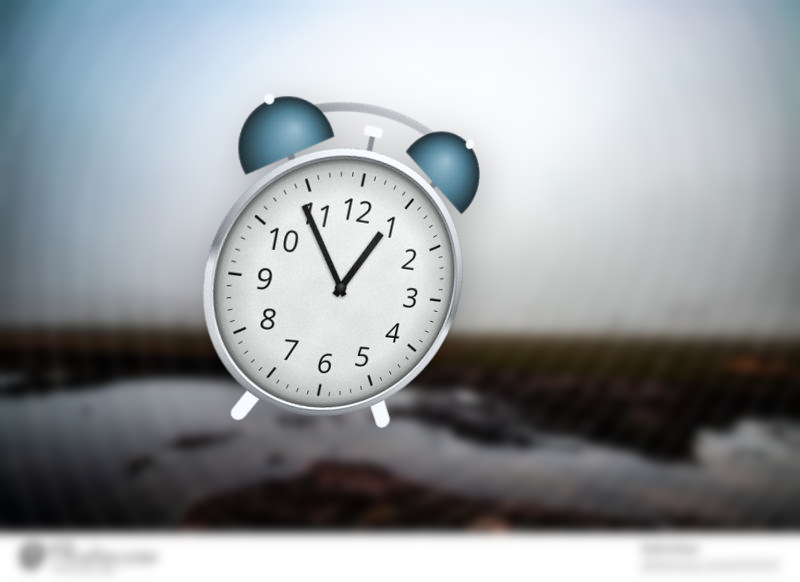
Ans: h=12 m=54
